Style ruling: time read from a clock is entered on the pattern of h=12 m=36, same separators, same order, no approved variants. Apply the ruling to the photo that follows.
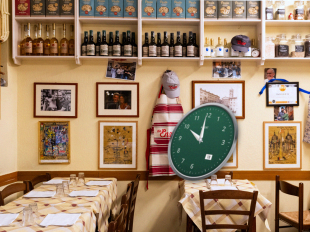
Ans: h=9 m=59
